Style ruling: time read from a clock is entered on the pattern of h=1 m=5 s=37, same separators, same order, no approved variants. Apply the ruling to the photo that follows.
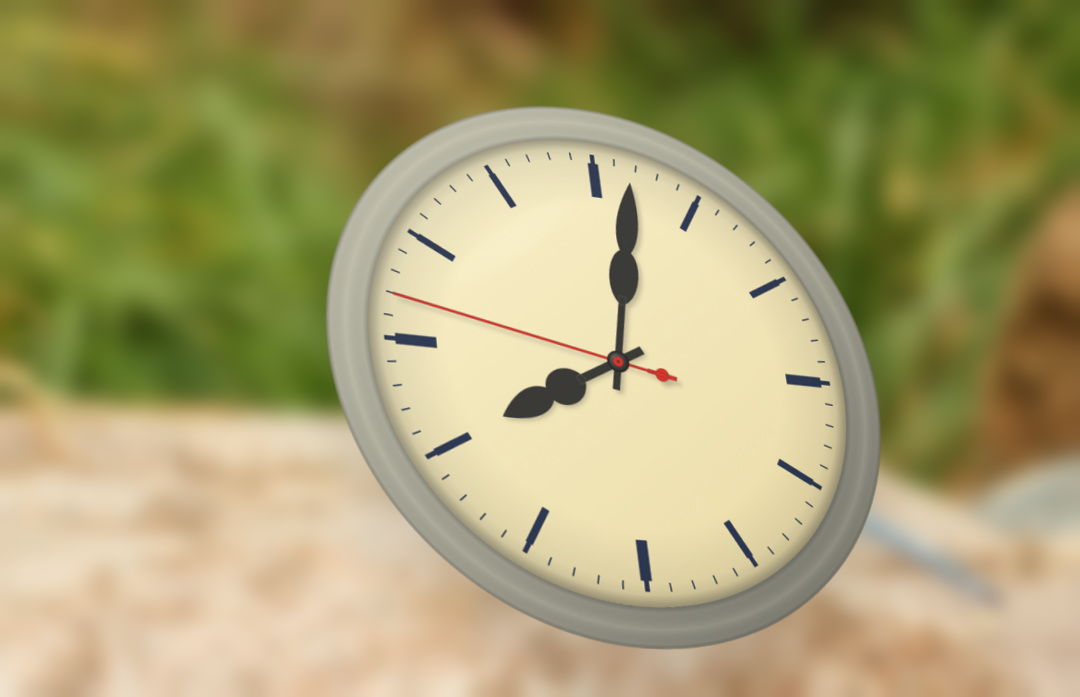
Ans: h=8 m=1 s=47
